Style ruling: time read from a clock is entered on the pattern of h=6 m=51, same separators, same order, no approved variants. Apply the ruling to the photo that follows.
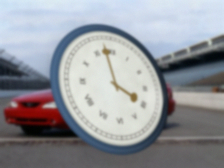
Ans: h=3 m=58
